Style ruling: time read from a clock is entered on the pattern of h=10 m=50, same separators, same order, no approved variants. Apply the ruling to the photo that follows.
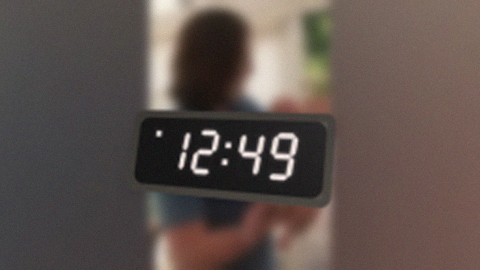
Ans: h=12 m=49
